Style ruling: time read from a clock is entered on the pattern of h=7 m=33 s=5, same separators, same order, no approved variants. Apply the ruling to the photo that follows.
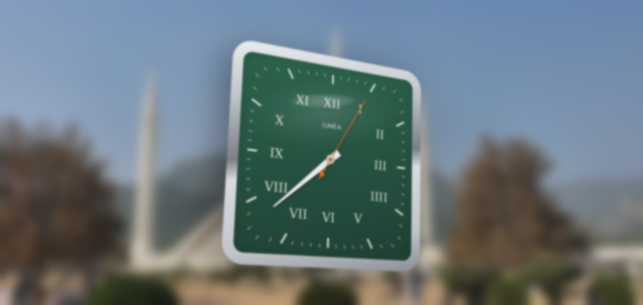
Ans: h=7 m=38 s=5
